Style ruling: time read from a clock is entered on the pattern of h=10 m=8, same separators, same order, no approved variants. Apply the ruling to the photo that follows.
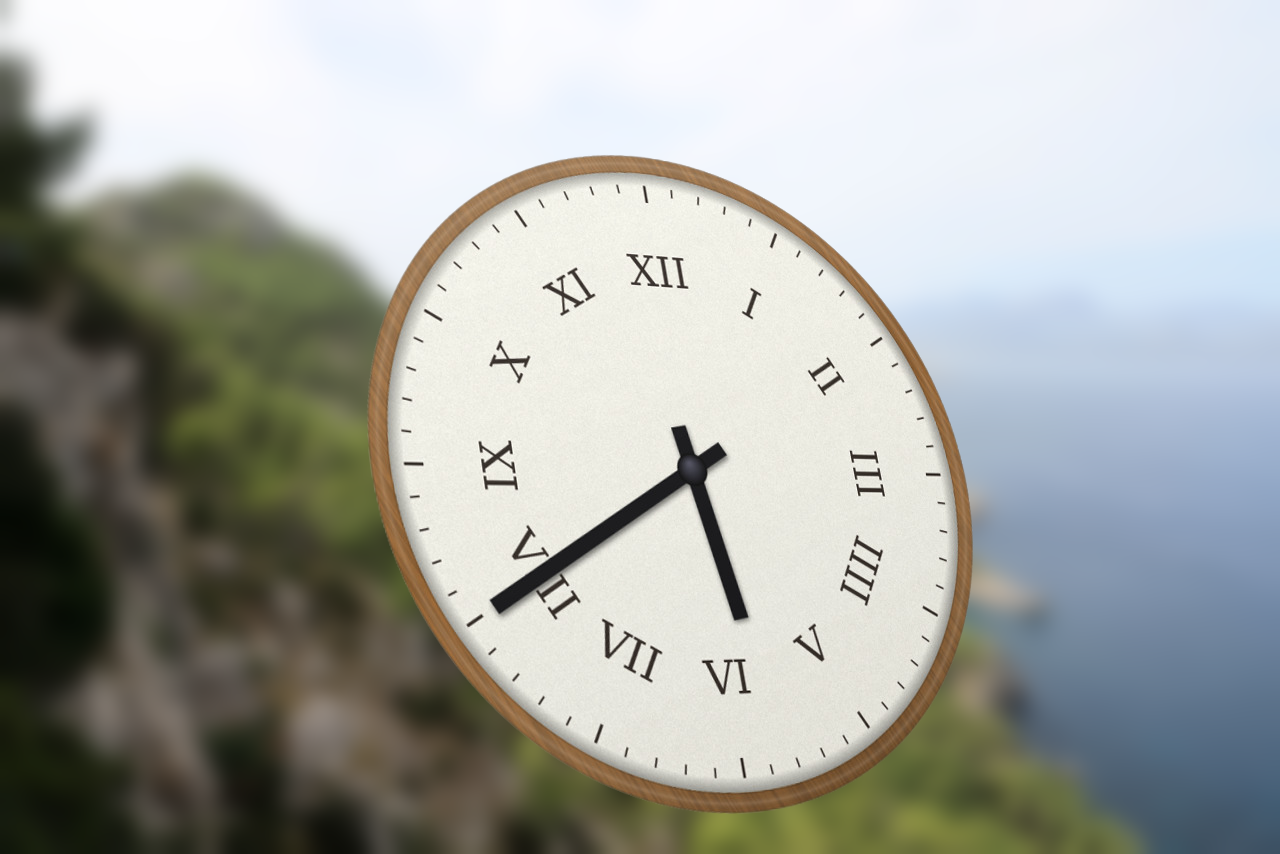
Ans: h=5 m=40
